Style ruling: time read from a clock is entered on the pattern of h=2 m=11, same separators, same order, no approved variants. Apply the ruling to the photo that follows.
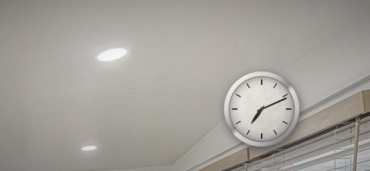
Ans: h=7 m=11
